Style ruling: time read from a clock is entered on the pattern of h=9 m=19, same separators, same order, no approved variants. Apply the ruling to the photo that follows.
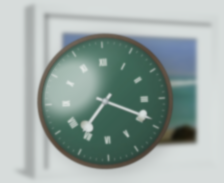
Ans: h=7 m=19
